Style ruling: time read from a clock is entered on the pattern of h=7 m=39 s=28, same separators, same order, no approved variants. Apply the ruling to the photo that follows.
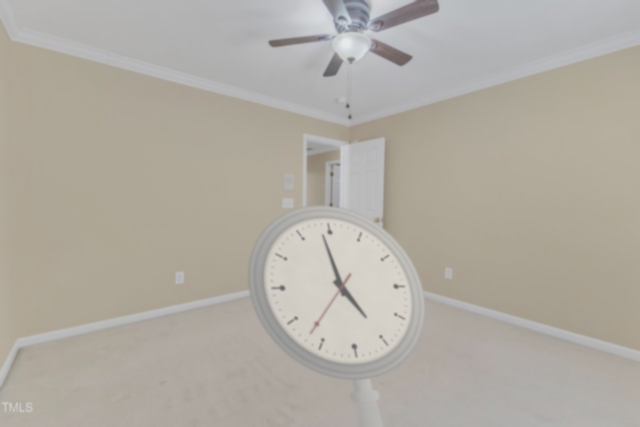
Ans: h=4 m=58 s=37
